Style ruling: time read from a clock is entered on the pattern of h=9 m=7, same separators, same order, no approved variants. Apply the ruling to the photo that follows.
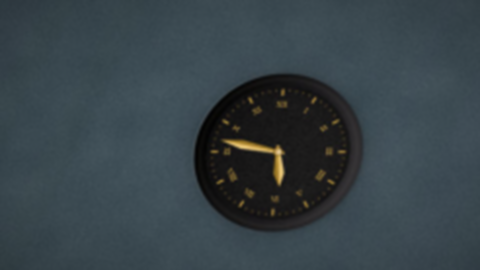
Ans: h=5 m=47
